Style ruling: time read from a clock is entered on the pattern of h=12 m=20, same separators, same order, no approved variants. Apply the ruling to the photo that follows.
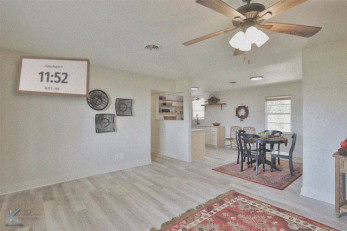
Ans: h=11 m=52
